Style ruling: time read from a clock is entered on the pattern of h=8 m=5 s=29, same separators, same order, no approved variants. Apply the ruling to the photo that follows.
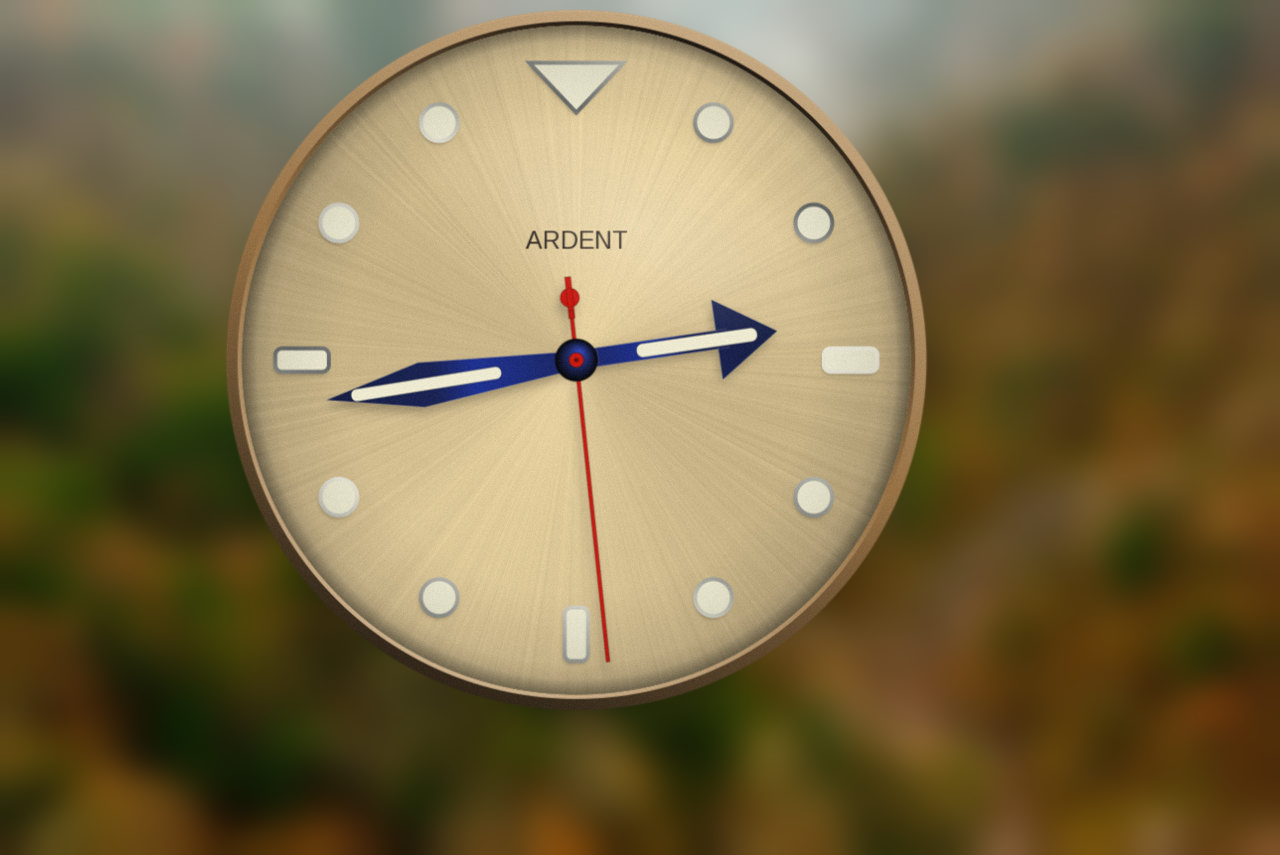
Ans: h=2 m=43 s=29
